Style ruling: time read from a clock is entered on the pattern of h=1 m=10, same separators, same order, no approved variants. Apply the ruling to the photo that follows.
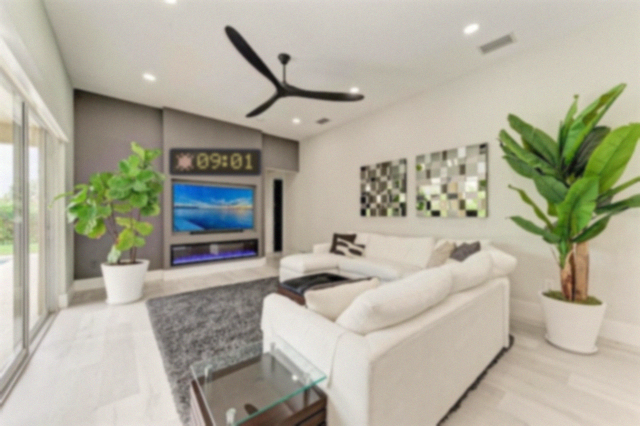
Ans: h=9 m=1
